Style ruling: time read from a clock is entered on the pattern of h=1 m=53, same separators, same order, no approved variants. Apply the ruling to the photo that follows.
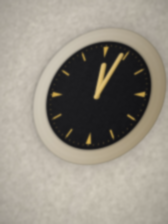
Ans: h=12 m=4
